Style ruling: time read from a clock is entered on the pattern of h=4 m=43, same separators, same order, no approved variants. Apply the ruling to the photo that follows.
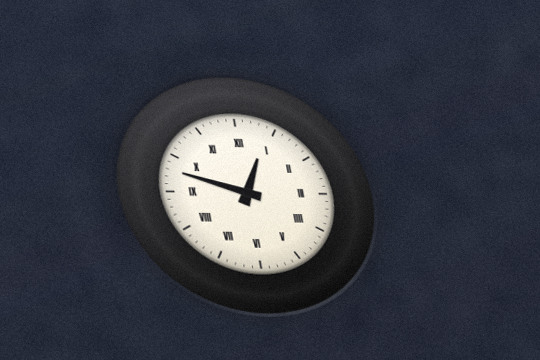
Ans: h=12 m=48
